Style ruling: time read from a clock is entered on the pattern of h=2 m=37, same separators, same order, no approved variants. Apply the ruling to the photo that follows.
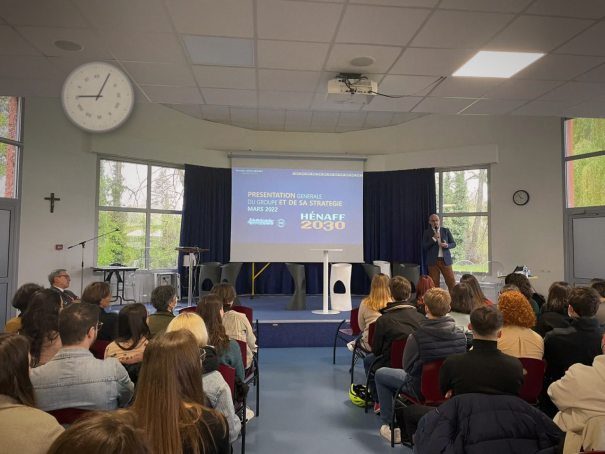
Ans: h=9 m=5
